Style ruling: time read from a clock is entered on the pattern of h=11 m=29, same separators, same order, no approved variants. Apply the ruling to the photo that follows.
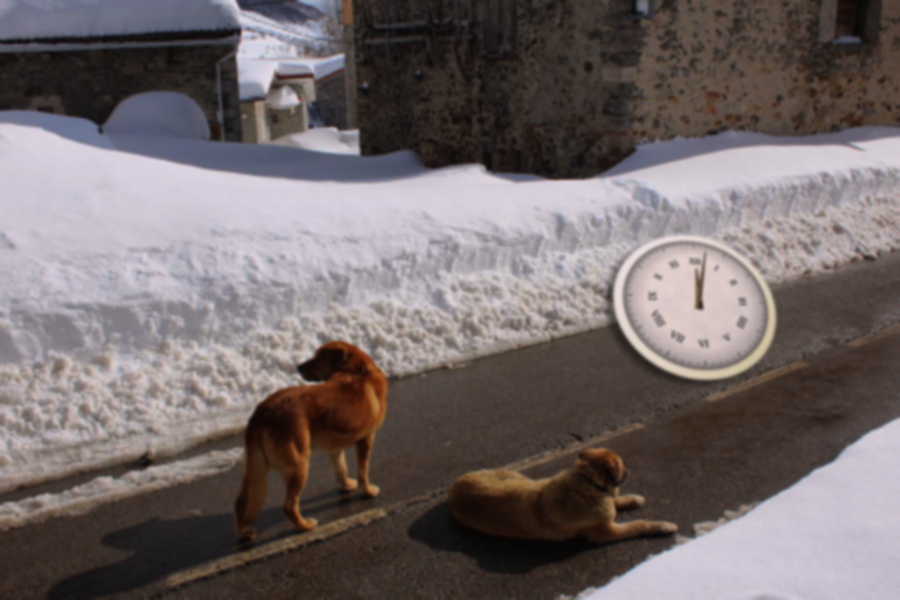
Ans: h=12 m=2
